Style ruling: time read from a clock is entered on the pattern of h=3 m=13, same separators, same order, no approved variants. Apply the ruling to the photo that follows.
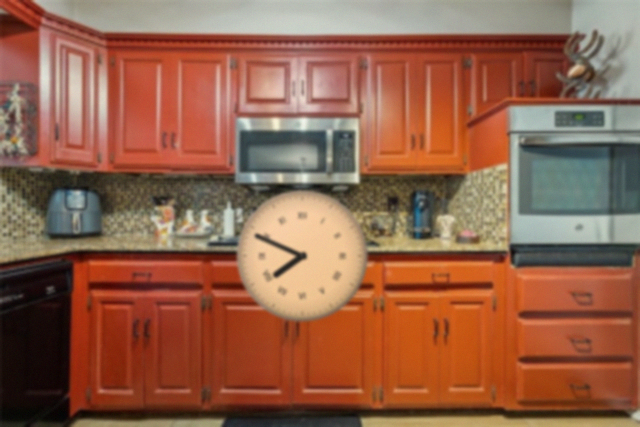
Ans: h=7 m=49
